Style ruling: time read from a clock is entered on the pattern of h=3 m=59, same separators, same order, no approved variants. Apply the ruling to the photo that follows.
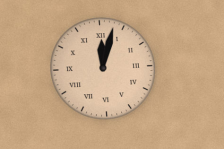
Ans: h=12 m=3
